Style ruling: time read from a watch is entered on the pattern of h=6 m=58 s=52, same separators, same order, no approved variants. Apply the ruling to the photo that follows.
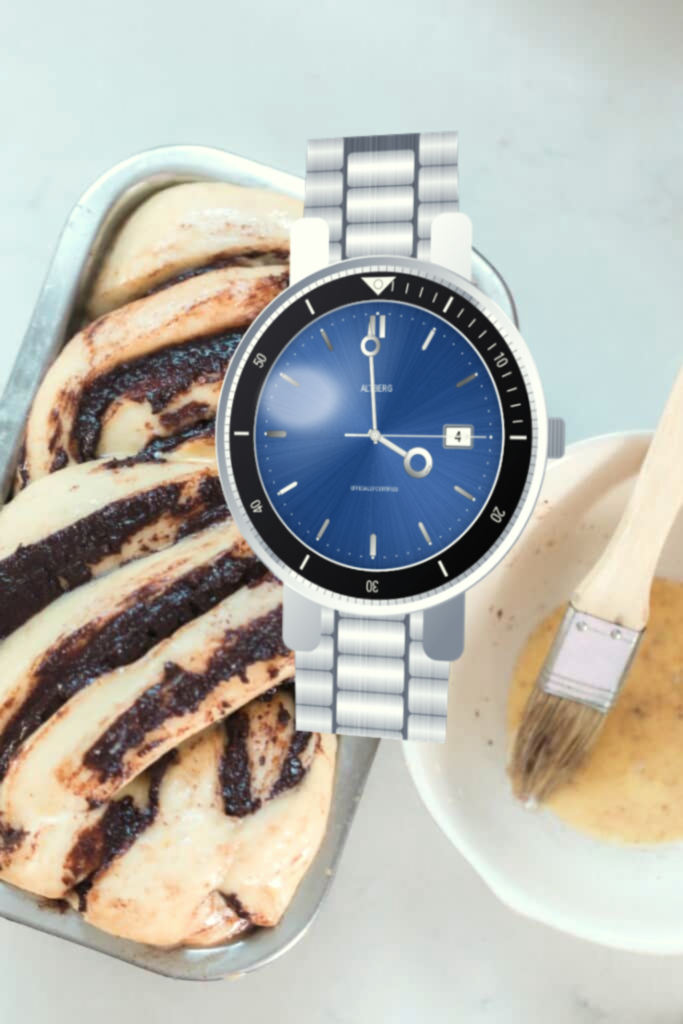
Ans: h=3 m=59 s=15
